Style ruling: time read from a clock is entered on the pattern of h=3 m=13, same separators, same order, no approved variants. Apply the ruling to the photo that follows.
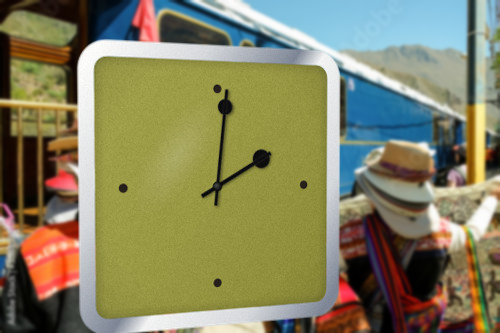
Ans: h=2 m=1
